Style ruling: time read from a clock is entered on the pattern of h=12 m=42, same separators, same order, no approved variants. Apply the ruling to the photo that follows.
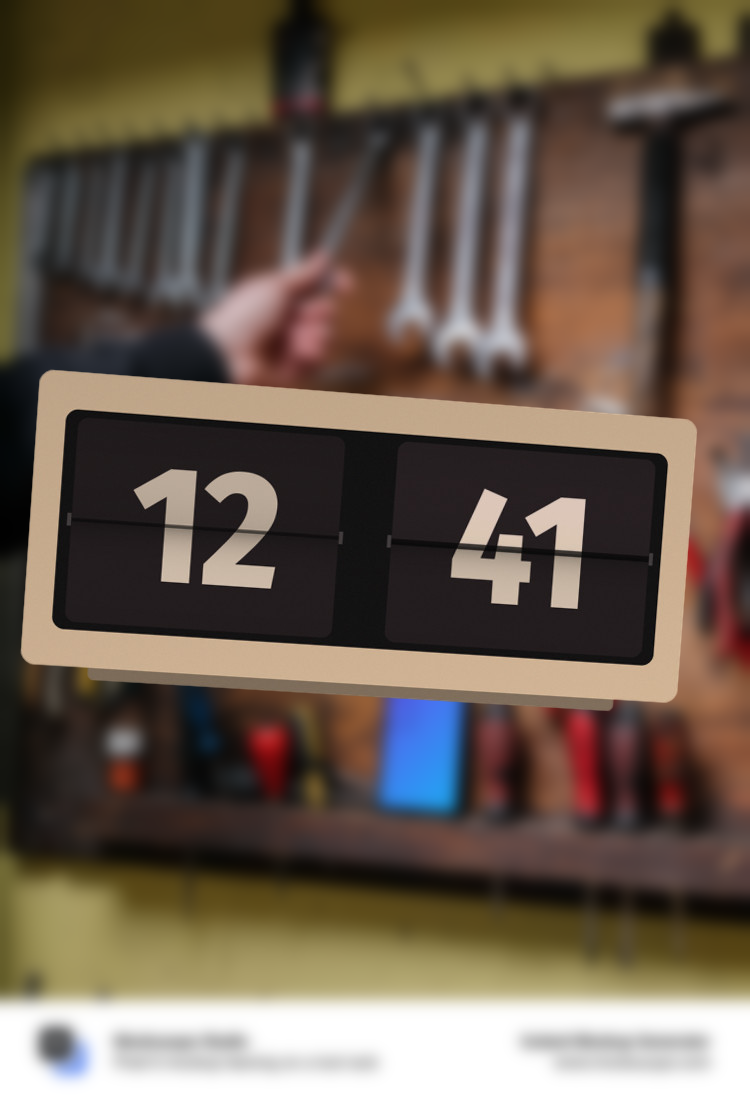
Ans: h=12 m=41
